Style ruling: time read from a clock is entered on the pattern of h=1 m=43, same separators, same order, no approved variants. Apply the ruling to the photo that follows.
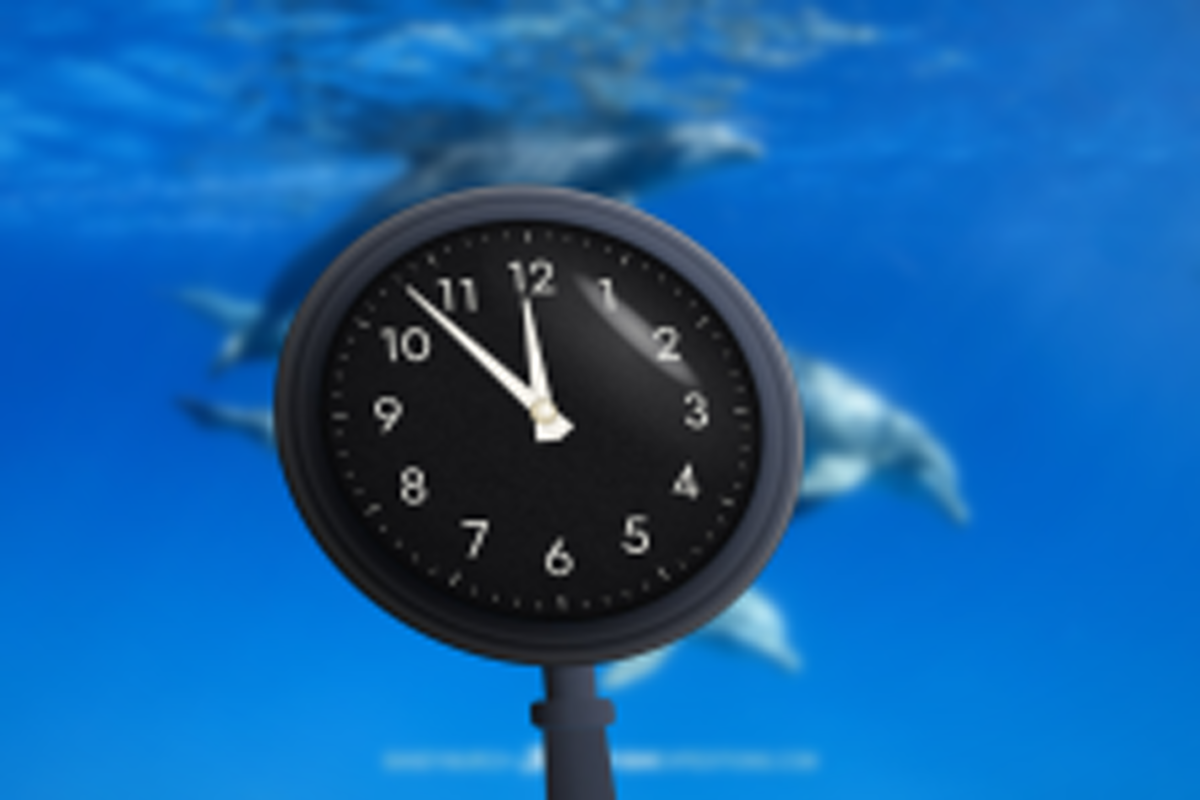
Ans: h=11 m=53
